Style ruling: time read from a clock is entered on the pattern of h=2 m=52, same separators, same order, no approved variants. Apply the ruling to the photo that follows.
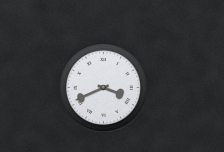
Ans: h=3 m=41
